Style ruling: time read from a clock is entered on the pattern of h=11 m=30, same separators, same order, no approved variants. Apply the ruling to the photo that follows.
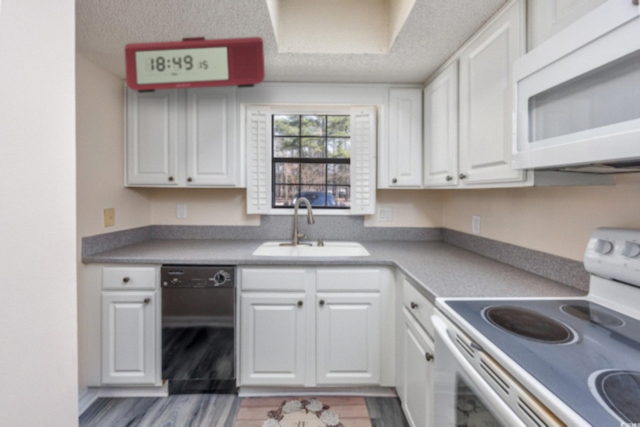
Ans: h=18 m=49
